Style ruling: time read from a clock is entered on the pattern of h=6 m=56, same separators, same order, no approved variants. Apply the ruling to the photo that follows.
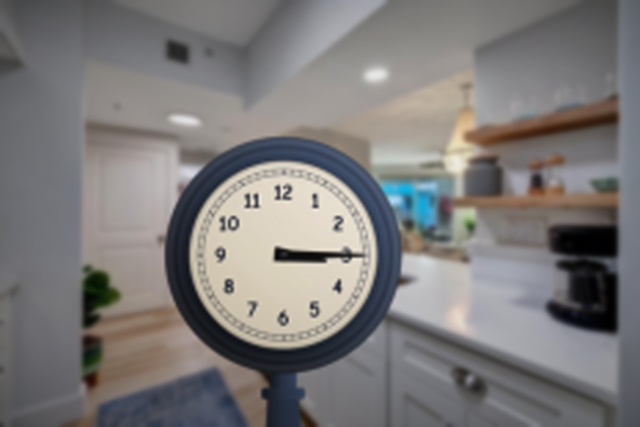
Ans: h=3 m=15
